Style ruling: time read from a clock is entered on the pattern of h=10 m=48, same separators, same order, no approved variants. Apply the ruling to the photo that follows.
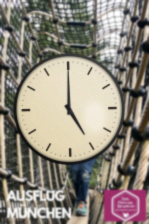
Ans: h=5 m=0
